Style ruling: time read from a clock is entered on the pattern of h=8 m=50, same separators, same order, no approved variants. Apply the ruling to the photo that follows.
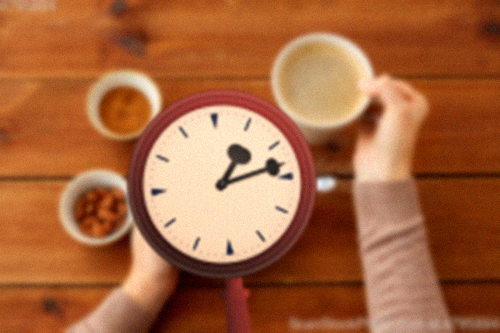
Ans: h=1 m=13
